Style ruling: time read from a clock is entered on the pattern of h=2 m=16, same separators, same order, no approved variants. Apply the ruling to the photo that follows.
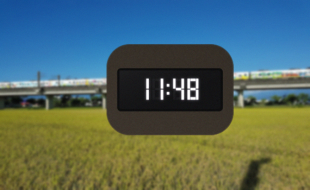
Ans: h=11 m=48
